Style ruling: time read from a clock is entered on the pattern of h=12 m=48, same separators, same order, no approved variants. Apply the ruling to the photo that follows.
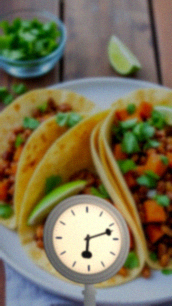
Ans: h=6 m=12
